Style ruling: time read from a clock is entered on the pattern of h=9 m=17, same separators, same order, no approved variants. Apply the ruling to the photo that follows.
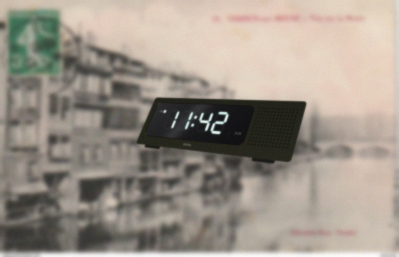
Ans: h=11 m=42
